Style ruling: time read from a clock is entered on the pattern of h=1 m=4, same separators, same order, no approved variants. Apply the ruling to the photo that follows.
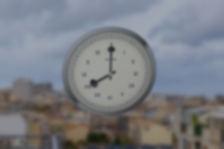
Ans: h=8 m=0
